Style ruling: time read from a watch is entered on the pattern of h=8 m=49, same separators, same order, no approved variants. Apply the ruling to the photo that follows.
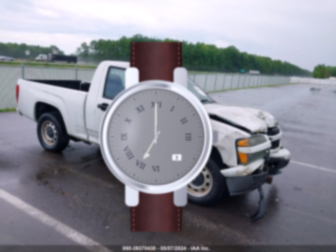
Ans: h=7 m=0
